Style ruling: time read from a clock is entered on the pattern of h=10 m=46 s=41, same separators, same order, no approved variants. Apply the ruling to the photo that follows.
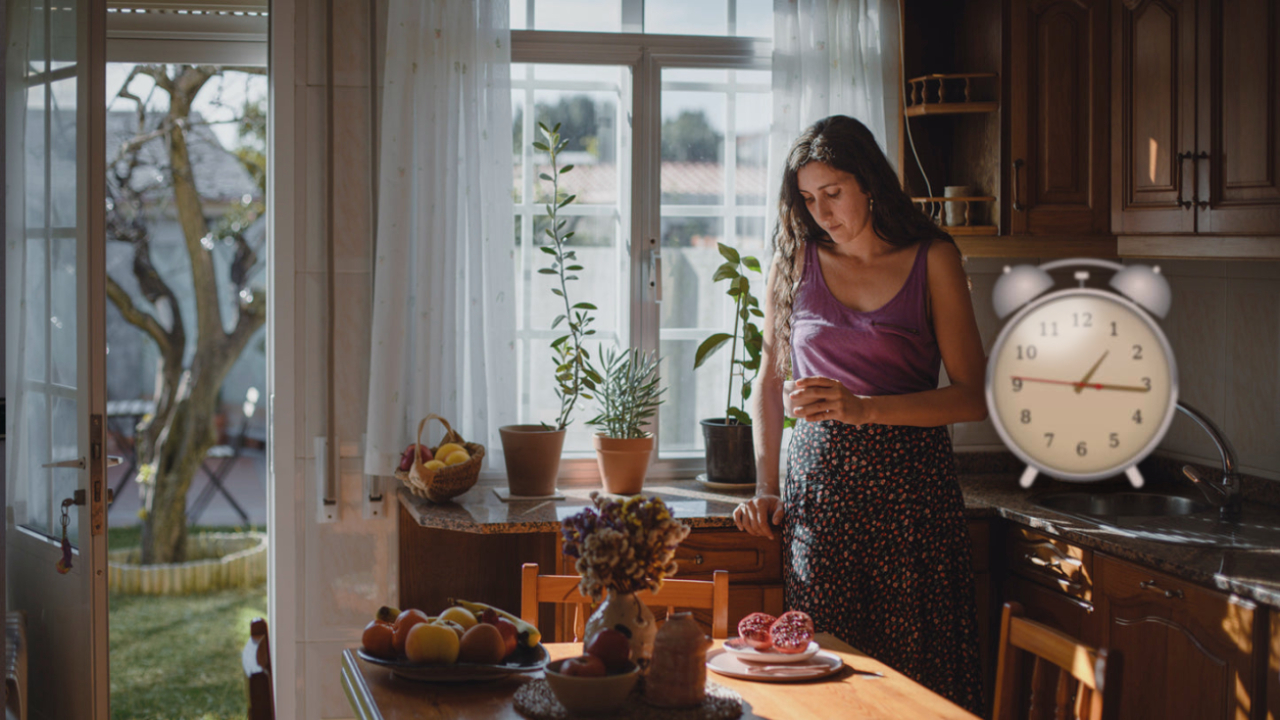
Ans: h=1 m=15 s=46
